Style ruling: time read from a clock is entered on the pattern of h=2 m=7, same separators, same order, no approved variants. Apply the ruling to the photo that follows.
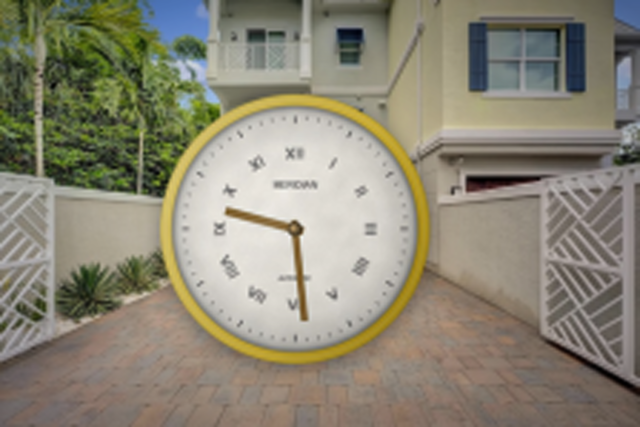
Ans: h=9 m=29
